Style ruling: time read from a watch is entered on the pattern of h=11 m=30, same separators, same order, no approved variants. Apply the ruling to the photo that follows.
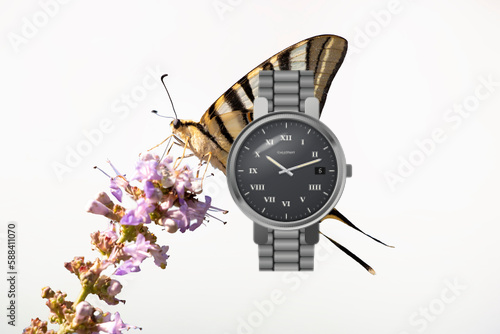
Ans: h=10 m=12
